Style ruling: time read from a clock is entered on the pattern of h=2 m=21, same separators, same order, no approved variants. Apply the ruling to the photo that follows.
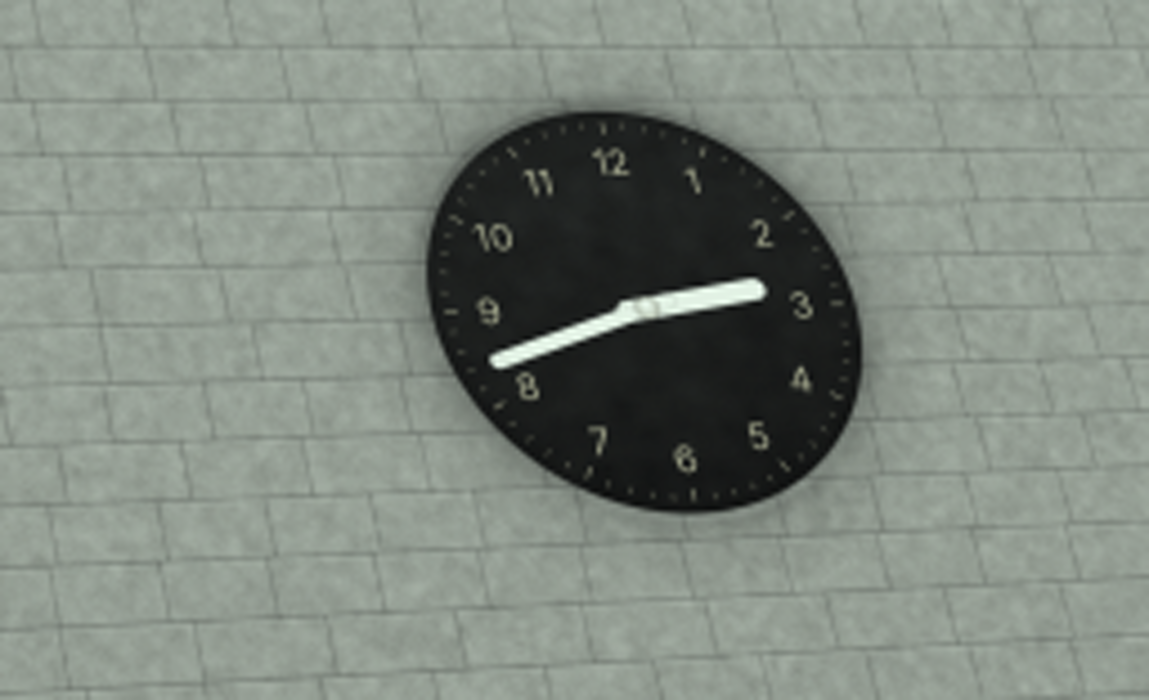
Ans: h=2 m=42
